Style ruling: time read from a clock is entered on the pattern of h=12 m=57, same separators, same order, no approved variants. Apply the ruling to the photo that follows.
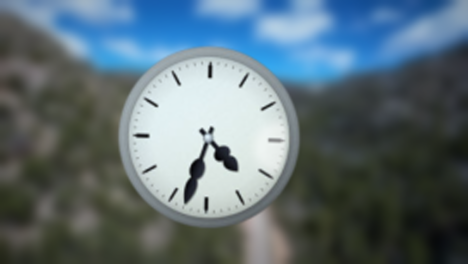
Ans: h=4 m=33
